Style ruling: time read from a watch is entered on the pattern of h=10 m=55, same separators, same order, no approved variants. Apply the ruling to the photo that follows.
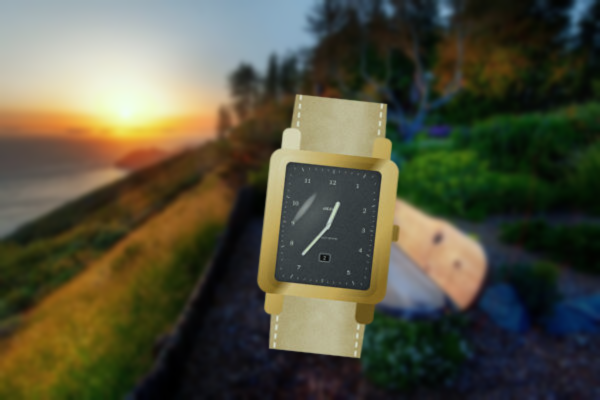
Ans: h=12 m=36
